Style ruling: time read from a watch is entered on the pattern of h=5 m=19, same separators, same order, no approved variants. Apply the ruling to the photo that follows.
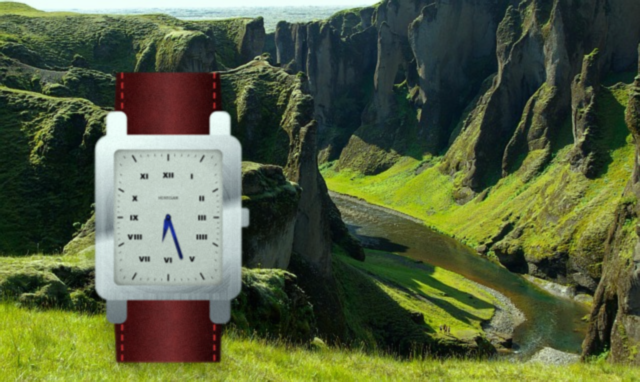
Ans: h=6 m=27
